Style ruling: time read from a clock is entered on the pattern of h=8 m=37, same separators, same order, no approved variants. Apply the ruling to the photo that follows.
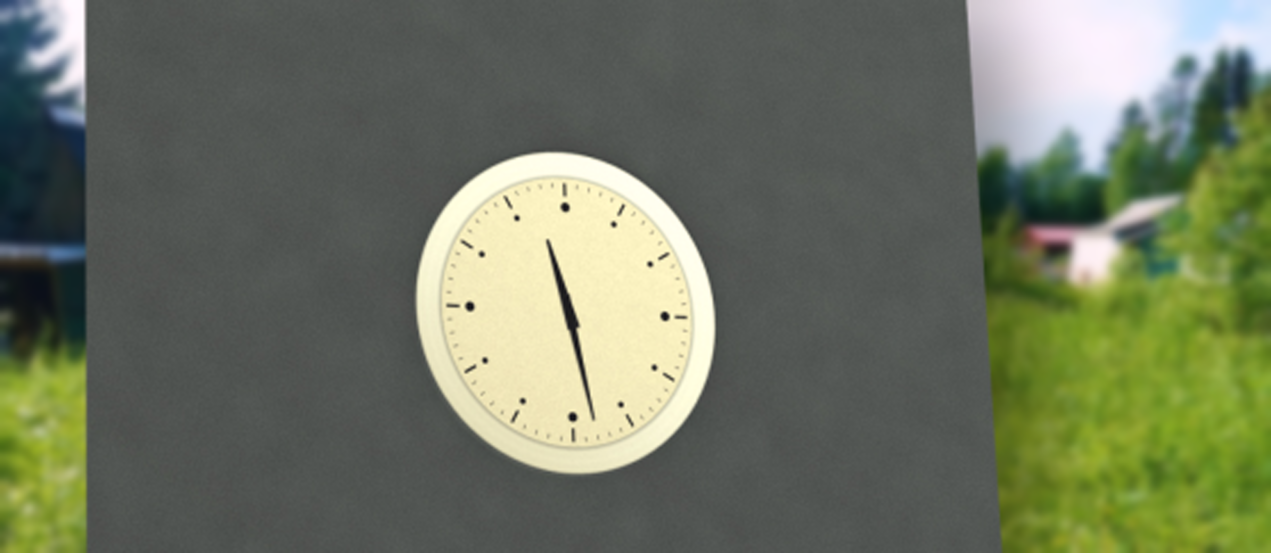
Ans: h=11 m=28
